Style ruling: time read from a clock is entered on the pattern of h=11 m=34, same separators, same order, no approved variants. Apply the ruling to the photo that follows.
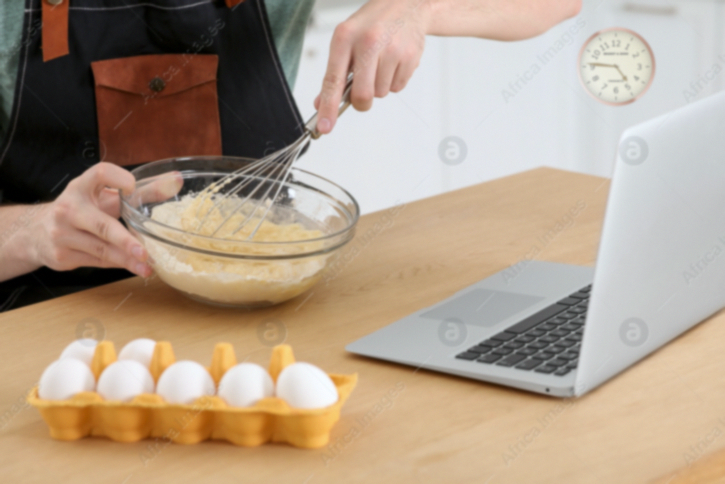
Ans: h=4 m=46
